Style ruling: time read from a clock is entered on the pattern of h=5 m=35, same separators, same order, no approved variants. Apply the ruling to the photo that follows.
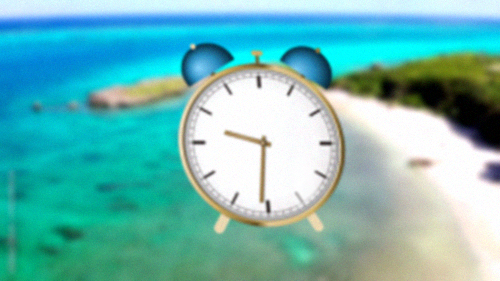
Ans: h=9 m=31
